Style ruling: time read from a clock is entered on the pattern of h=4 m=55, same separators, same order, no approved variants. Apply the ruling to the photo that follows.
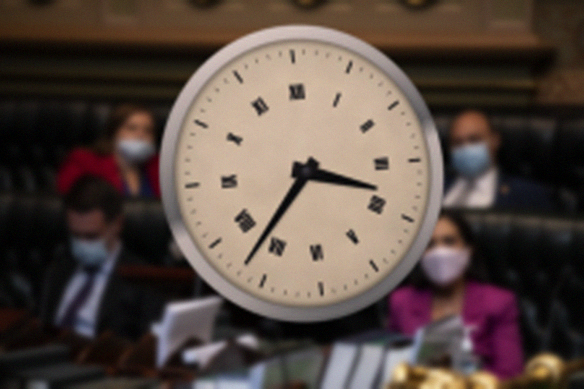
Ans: h=3 m=37
